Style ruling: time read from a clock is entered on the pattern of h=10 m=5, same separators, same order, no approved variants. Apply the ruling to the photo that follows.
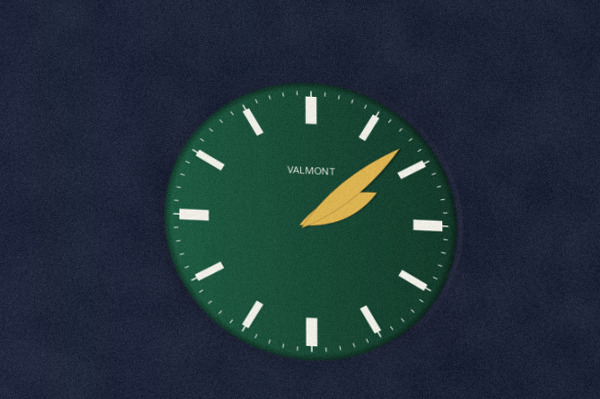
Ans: h=2 m=8
